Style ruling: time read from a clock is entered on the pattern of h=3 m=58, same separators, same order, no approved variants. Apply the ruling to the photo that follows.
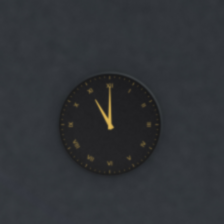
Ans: h=11 m=0
